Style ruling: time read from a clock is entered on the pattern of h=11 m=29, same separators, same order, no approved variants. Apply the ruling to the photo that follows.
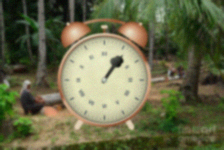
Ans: h=1 m=6
